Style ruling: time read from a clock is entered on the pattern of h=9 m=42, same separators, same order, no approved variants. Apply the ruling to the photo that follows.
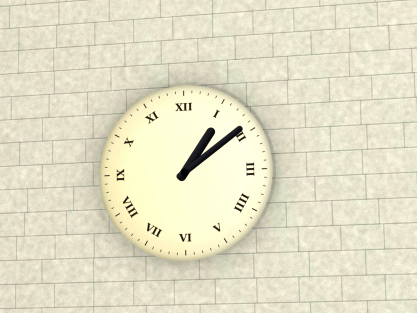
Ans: h=1 m=9
